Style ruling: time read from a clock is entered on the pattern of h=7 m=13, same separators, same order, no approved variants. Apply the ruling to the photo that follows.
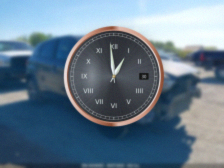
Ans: h=12 m=59
